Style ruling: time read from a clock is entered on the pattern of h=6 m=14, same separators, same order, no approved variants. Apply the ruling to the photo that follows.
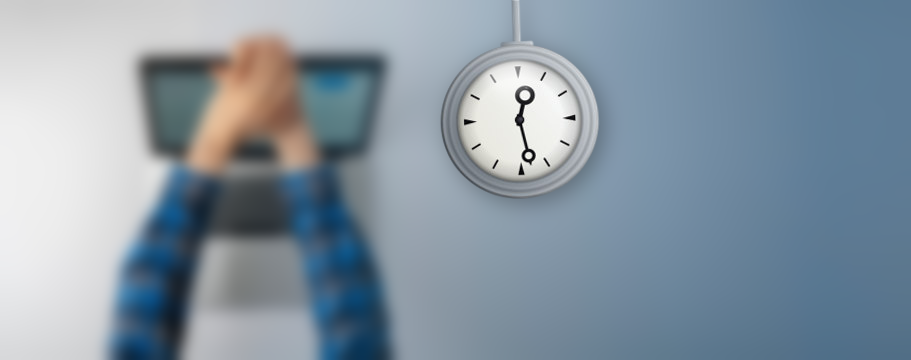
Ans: h=12 m=28
